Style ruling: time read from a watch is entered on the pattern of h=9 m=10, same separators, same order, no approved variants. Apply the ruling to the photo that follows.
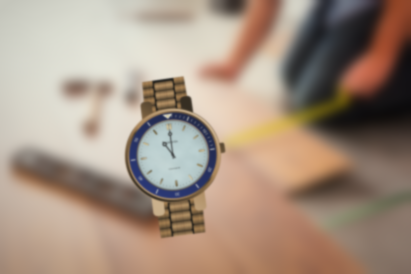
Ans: h=11 m=0
